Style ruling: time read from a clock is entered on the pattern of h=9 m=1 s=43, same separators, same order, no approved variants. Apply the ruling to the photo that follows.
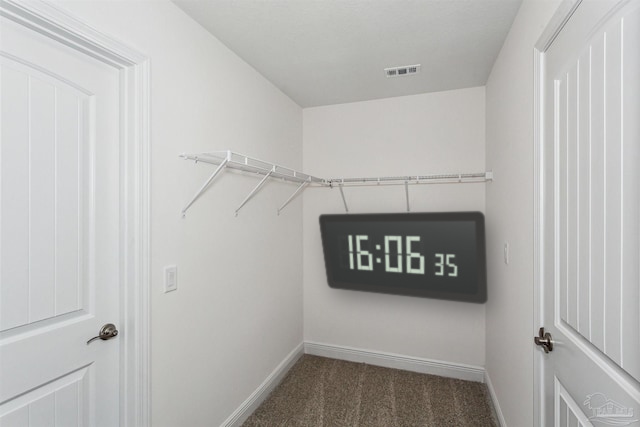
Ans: h=16 m=6 s=35
